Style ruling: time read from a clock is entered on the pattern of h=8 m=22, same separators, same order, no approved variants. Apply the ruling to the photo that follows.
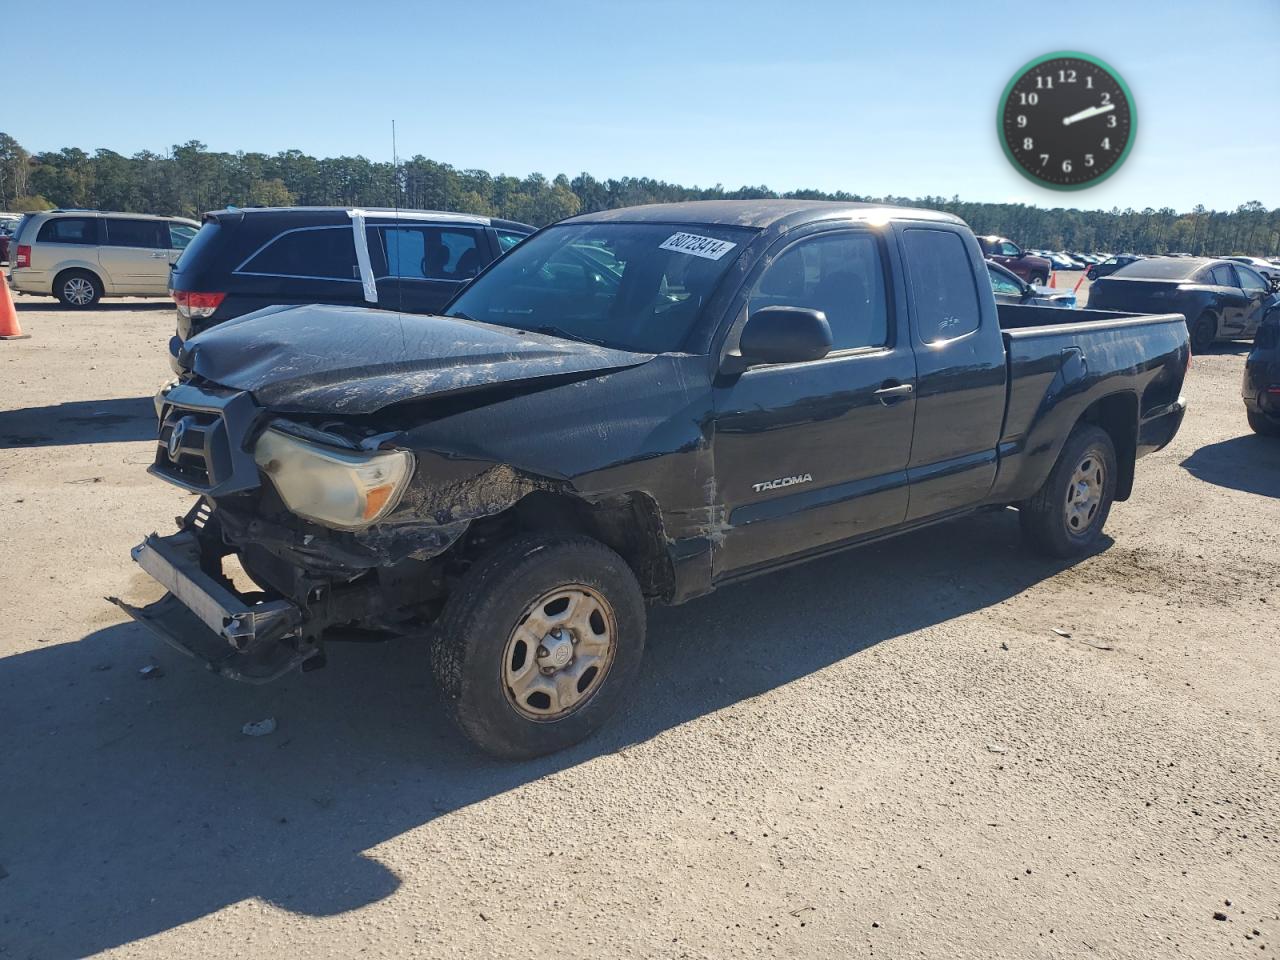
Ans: h=2 m=12
